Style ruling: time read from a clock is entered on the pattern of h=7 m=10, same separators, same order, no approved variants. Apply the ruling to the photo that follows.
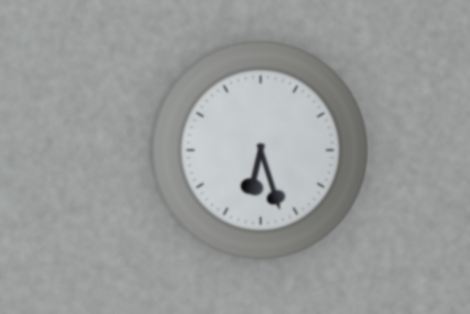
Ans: h=6 m=27
